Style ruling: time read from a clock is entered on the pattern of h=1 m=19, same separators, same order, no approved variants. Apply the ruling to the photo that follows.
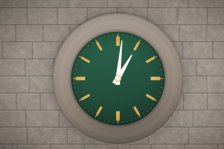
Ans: h=1 m=1
